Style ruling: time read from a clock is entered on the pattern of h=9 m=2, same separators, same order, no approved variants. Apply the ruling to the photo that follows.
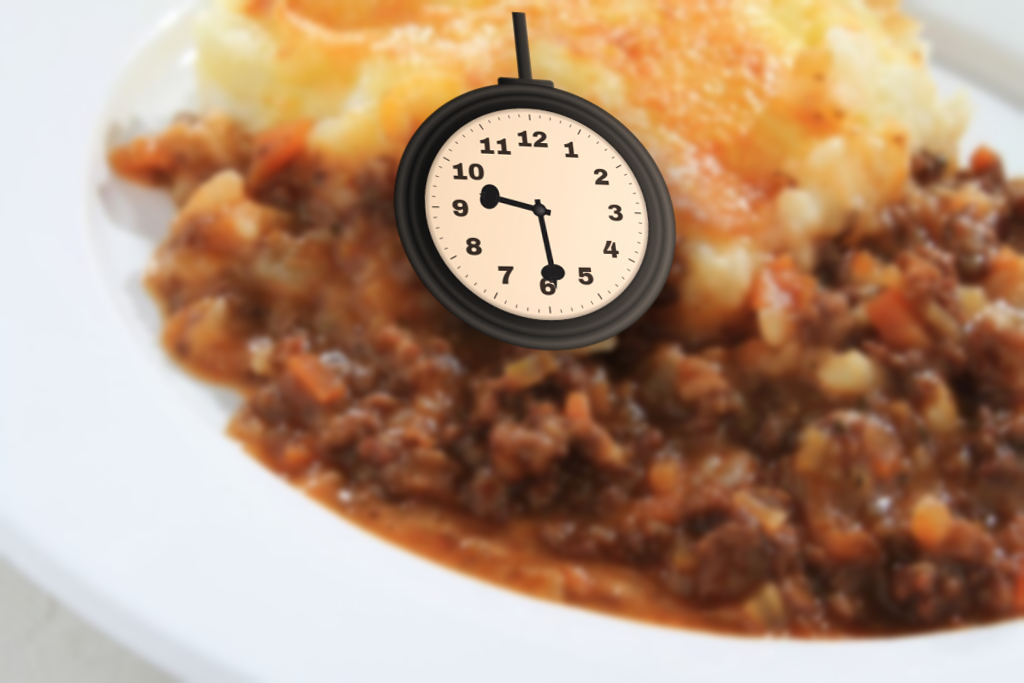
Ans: h=9 m=29
